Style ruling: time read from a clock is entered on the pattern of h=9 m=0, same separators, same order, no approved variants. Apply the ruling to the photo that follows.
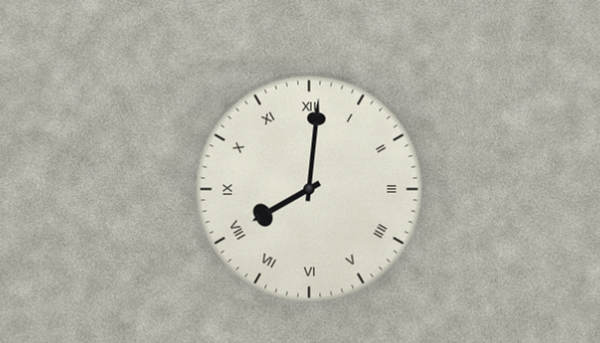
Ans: h=8 m=1
